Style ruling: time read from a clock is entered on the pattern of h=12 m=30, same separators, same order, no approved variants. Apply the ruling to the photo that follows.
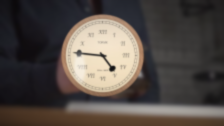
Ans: h=4 m=46
